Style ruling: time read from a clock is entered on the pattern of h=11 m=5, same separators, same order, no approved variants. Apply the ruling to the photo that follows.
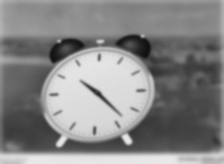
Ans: h=10 m=23
